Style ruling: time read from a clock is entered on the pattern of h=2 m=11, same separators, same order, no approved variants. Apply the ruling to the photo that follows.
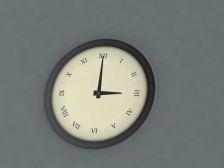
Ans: h=3 m=0
